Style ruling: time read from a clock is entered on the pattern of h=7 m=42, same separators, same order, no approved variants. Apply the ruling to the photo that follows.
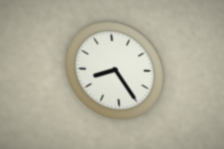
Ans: h=8 m=25
